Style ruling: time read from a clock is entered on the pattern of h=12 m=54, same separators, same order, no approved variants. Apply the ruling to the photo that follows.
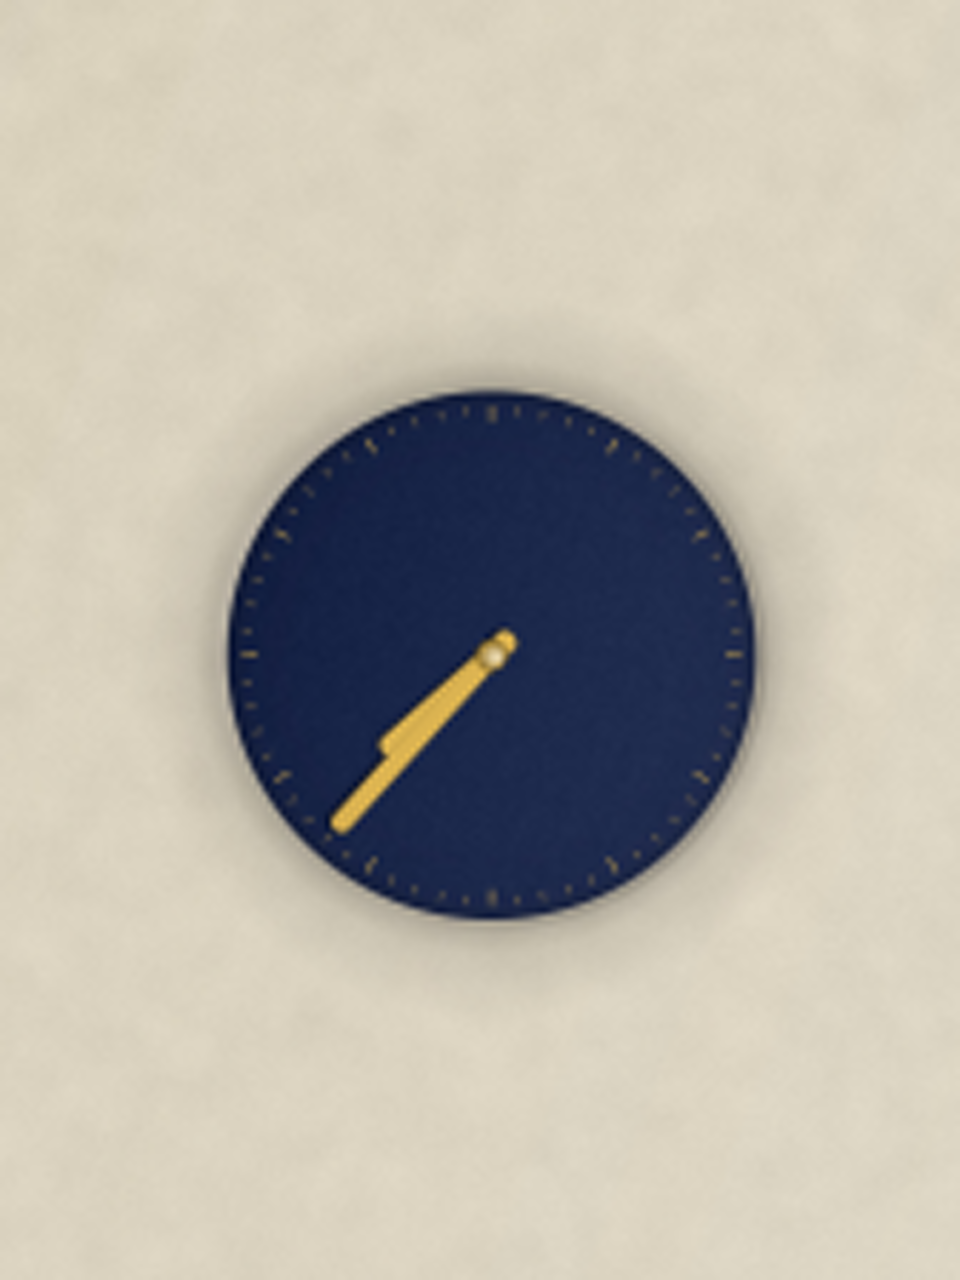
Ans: h=7 m=37
